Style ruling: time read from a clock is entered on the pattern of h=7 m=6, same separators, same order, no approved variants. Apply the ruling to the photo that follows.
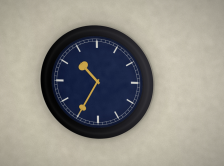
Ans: h=10 m=35
